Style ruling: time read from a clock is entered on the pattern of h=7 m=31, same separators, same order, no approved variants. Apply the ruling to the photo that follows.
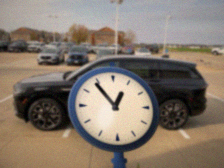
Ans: h=12 m=54
